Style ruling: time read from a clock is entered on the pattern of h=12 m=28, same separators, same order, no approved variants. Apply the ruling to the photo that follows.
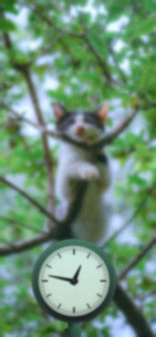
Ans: h=12 m=47
